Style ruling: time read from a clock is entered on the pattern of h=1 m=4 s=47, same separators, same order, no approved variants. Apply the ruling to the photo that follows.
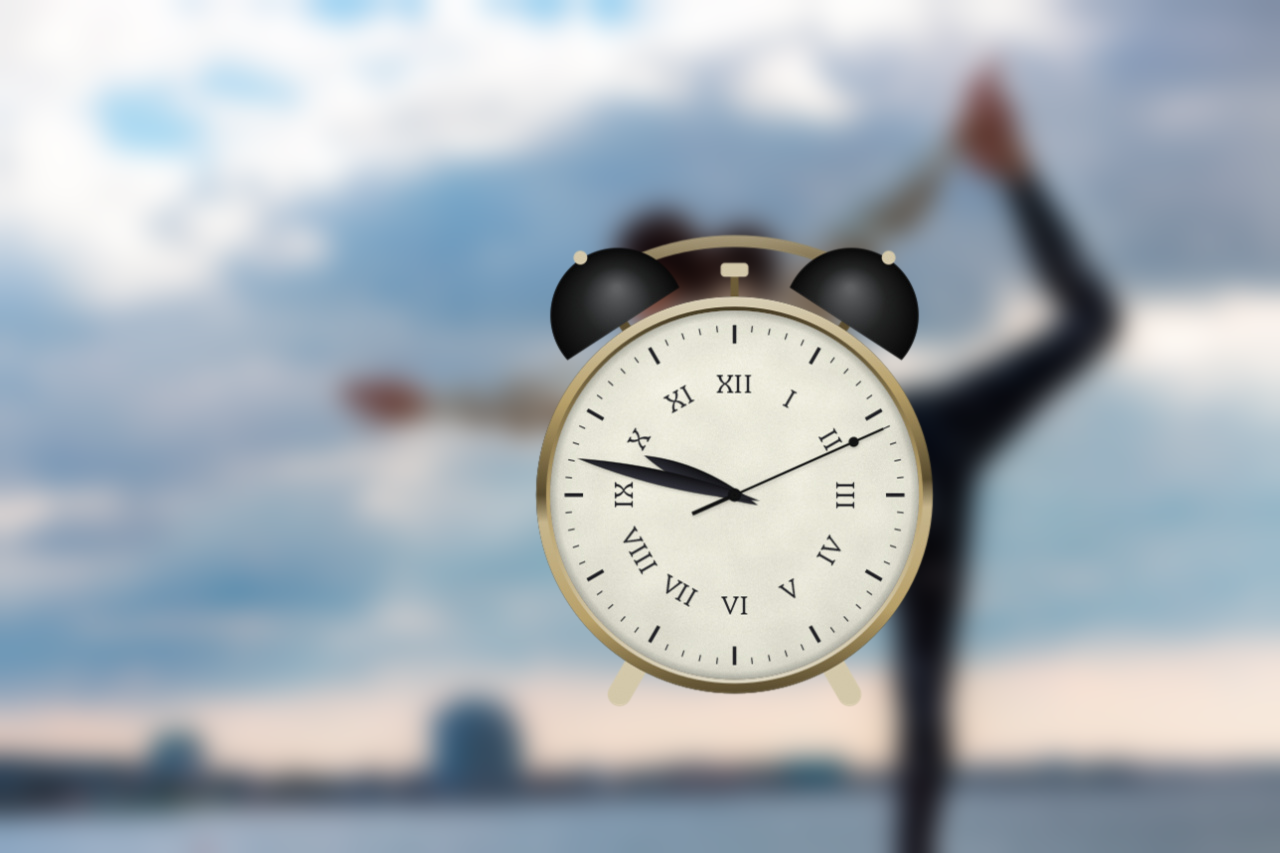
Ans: h=9 m=47 s=11
